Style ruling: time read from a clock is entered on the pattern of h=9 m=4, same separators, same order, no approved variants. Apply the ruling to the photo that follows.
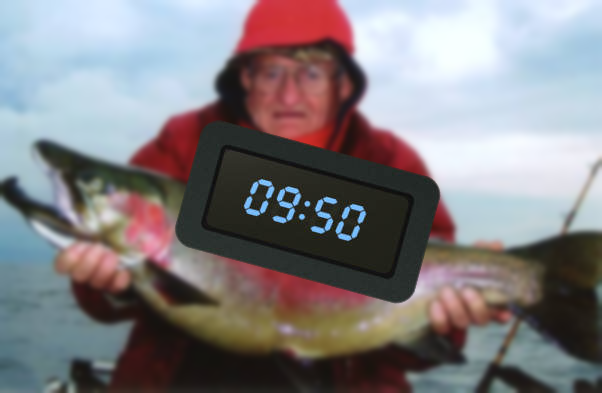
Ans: h=9 m=50
